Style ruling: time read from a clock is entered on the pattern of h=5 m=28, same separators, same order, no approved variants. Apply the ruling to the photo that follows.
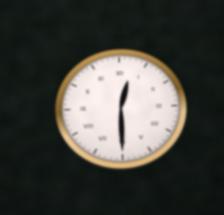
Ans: h=12 m=30
